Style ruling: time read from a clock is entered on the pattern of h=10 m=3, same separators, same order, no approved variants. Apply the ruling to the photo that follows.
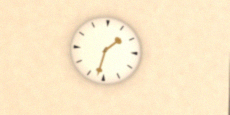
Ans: h=1 m=32
